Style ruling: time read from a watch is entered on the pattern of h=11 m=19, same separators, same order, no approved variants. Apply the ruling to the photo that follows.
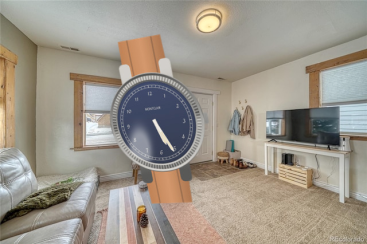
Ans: h=5 m=26
